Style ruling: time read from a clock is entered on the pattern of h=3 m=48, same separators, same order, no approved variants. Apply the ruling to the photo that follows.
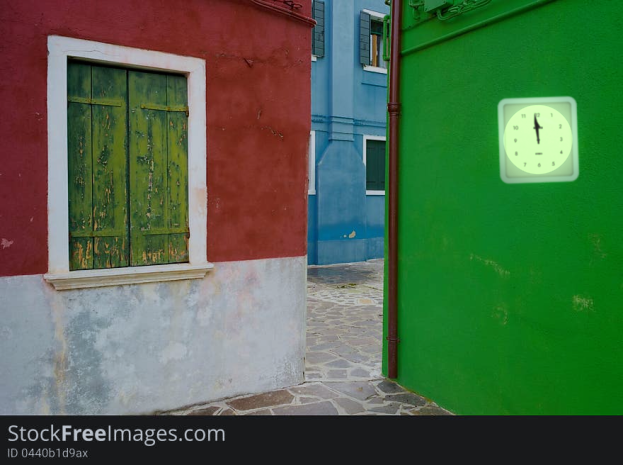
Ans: h=11 m=59
